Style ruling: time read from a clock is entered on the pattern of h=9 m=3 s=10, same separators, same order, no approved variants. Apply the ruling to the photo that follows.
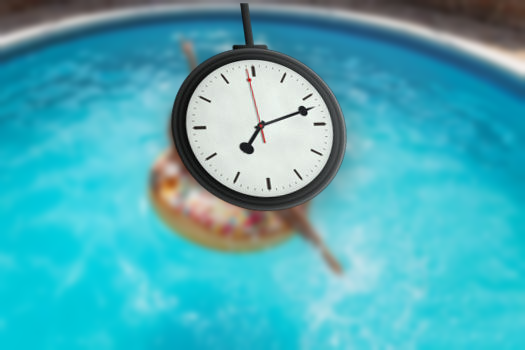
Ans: h=7 m=11 s=59
